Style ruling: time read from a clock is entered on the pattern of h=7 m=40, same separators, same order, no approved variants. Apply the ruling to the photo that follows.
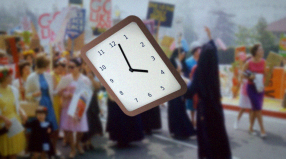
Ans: h=4 m=2
